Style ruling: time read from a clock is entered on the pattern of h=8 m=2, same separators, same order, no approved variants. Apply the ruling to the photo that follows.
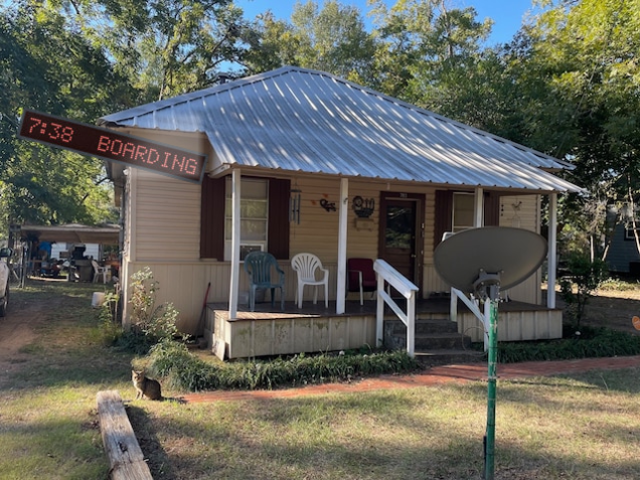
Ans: h=7 m=38
